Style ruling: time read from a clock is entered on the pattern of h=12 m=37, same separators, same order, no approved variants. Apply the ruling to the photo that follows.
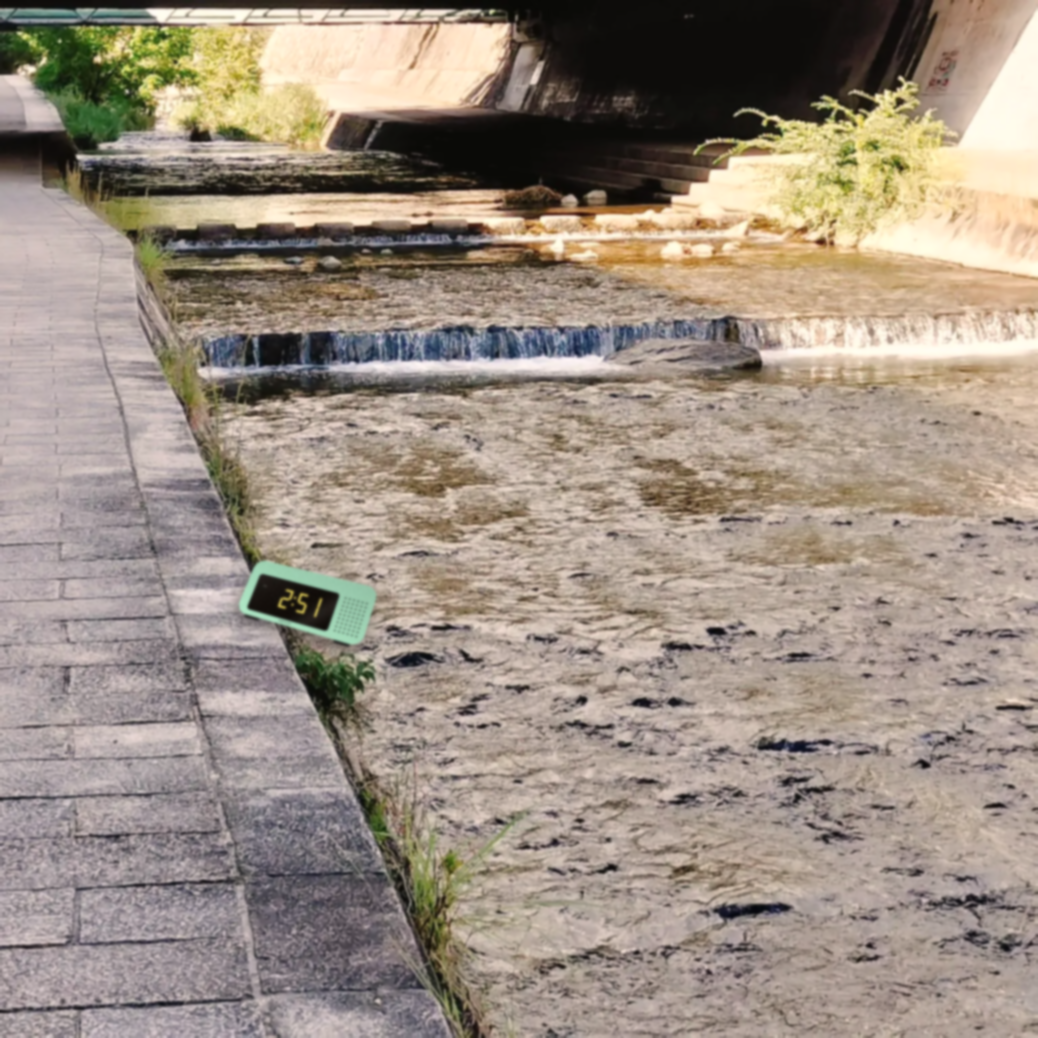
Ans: h=2 m=51
